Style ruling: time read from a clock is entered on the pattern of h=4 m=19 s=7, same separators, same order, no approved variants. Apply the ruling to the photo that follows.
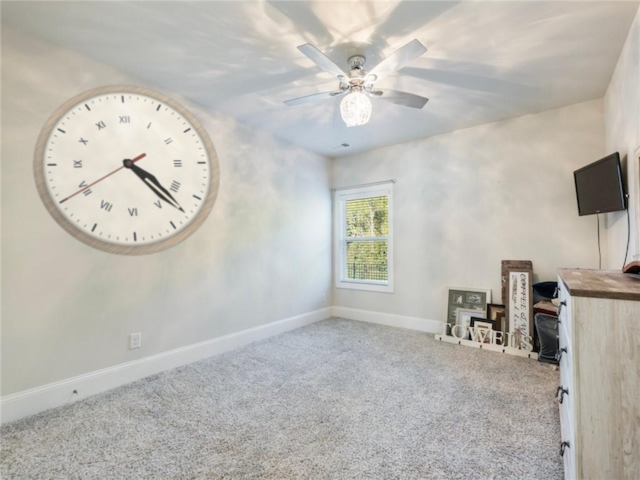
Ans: h=4 m=22 s=40
